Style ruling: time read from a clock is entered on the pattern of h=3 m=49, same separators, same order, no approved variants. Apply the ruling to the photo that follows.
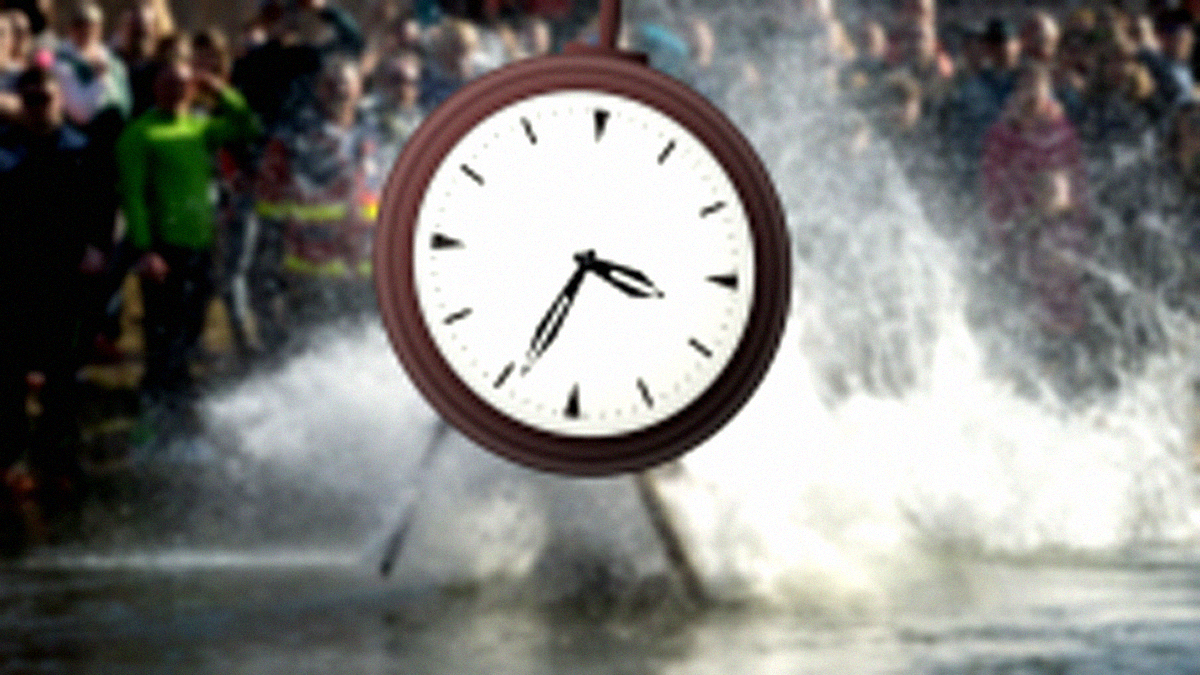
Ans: h=3 m=34
